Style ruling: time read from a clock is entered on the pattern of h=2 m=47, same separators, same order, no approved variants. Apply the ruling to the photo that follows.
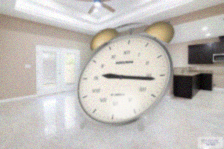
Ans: h=9 m=16
